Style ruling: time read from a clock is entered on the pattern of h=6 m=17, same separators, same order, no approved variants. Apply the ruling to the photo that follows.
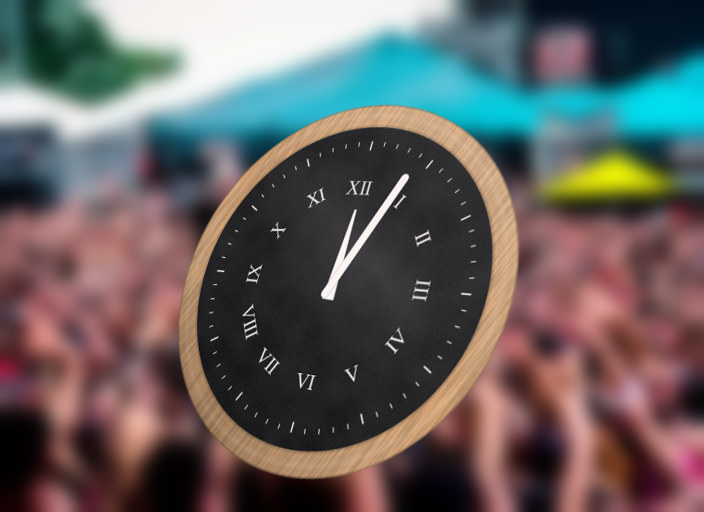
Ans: h=12 m=4
